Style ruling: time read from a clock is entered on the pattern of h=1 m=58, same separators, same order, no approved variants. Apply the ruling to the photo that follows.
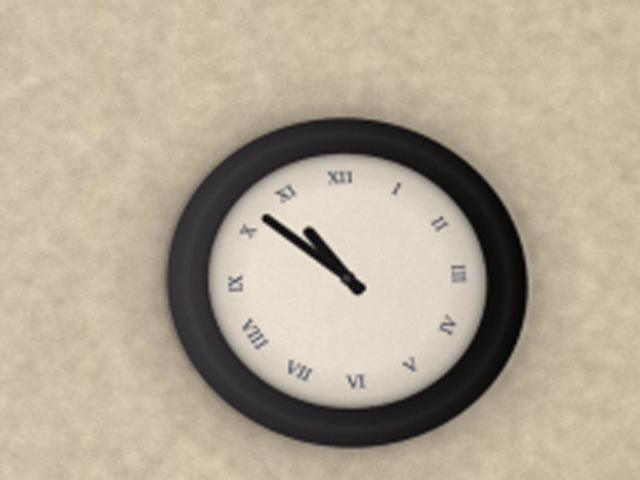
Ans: h=10 m=52
